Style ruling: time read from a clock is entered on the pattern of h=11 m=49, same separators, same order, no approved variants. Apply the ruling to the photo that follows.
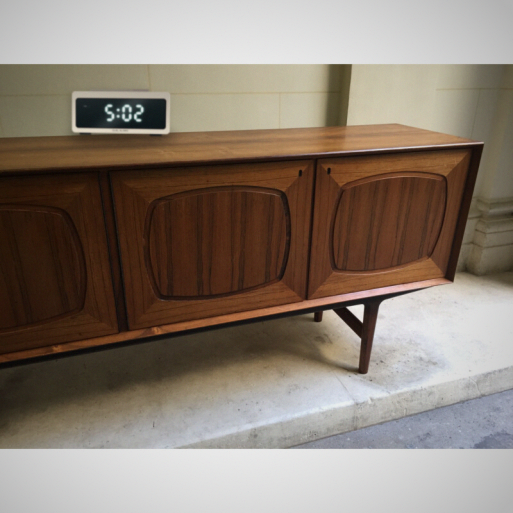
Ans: h=5 m=2
